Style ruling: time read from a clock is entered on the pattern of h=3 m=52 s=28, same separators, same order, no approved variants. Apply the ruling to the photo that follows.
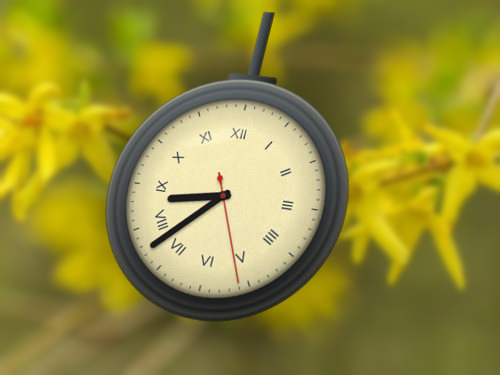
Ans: h=8 m=37 s=26
